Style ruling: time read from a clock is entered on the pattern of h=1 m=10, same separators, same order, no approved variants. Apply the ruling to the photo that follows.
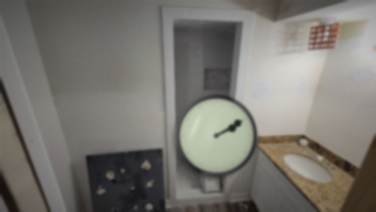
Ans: h=2 m=10
